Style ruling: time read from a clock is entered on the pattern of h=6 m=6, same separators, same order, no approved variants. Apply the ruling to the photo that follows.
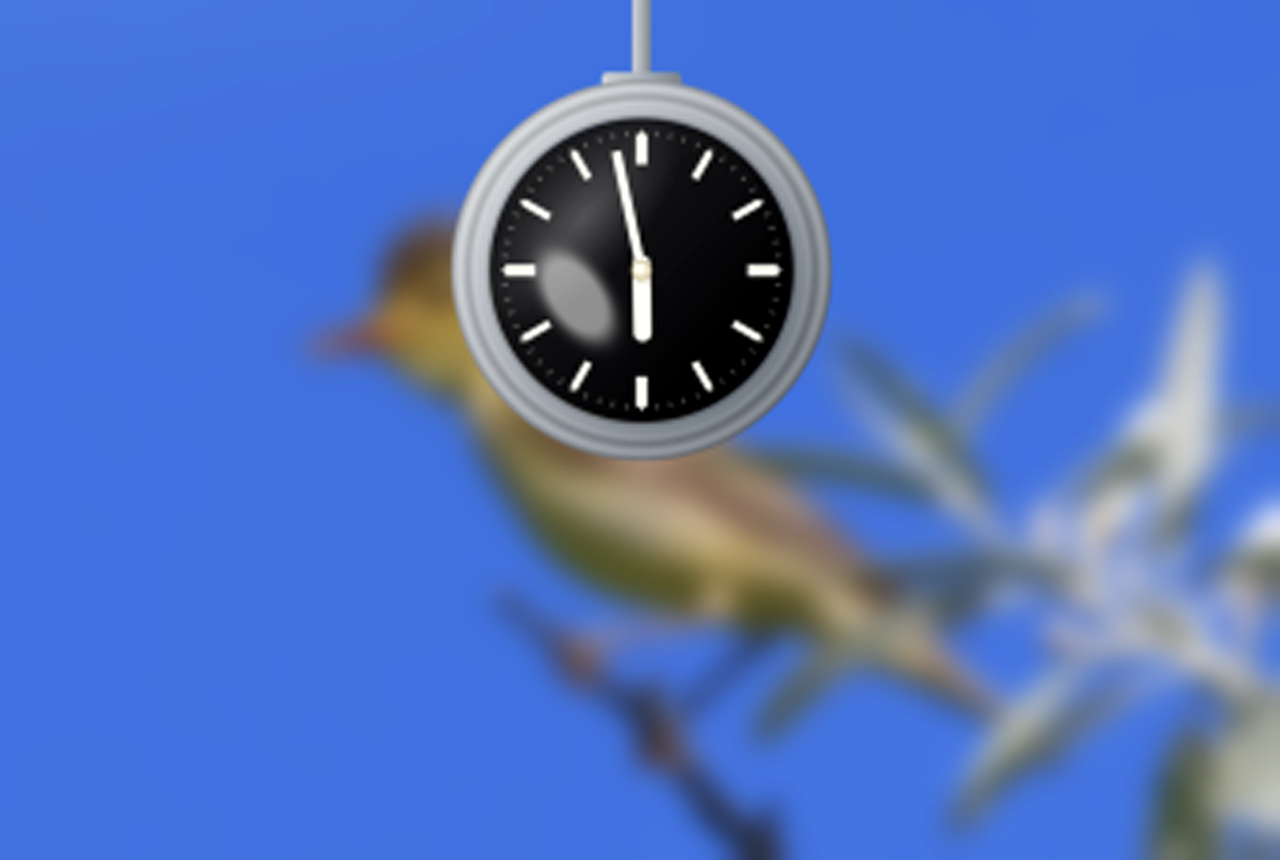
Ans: h=5 m=58
